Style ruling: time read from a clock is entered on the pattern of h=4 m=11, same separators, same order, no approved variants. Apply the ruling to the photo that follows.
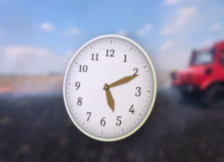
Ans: h=5 m=11
